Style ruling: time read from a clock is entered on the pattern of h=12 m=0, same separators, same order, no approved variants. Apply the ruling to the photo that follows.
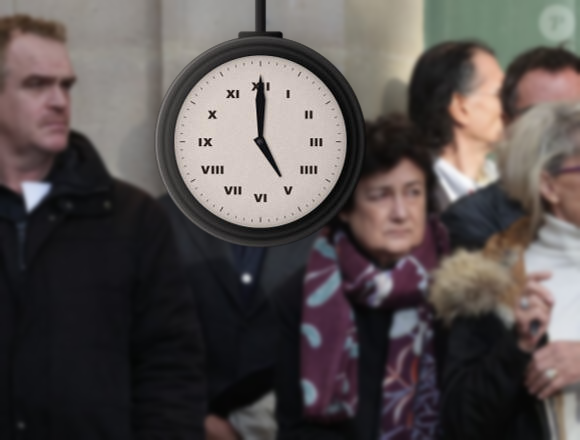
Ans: h=5 m=0
